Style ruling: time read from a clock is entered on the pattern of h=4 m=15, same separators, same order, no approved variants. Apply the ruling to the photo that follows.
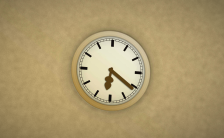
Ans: h=6 m=21
